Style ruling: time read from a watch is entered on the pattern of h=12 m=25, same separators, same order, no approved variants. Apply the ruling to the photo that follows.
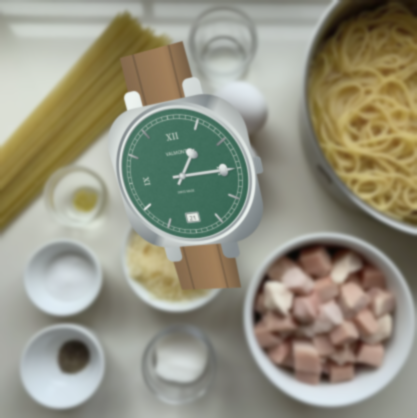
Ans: h=1 m=15
